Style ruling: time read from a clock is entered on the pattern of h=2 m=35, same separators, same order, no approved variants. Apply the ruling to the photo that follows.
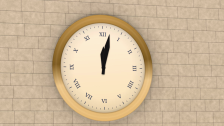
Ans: h=12 m=2
